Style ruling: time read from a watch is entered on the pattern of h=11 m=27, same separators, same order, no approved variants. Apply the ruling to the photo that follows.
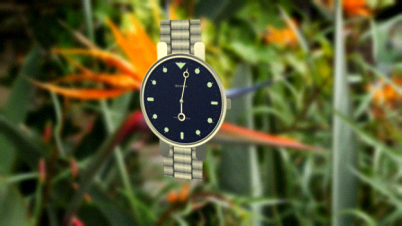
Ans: h=6 m=2
